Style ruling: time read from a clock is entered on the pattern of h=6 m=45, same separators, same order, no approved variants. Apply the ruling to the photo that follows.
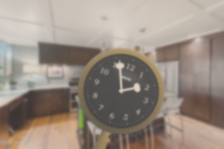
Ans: h=1 m=56
